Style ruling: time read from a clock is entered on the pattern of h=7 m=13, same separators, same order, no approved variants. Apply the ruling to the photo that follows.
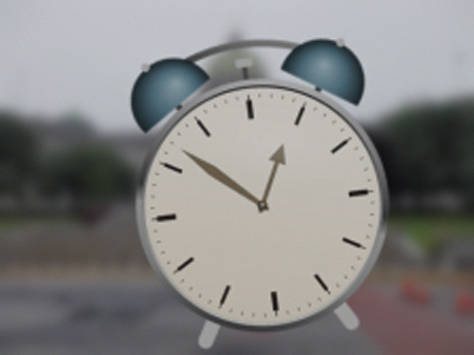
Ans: h=12 m=52
